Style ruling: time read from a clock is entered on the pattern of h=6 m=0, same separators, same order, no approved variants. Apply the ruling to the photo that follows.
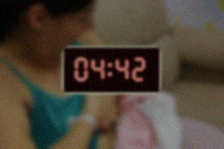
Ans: h=4 m=42
